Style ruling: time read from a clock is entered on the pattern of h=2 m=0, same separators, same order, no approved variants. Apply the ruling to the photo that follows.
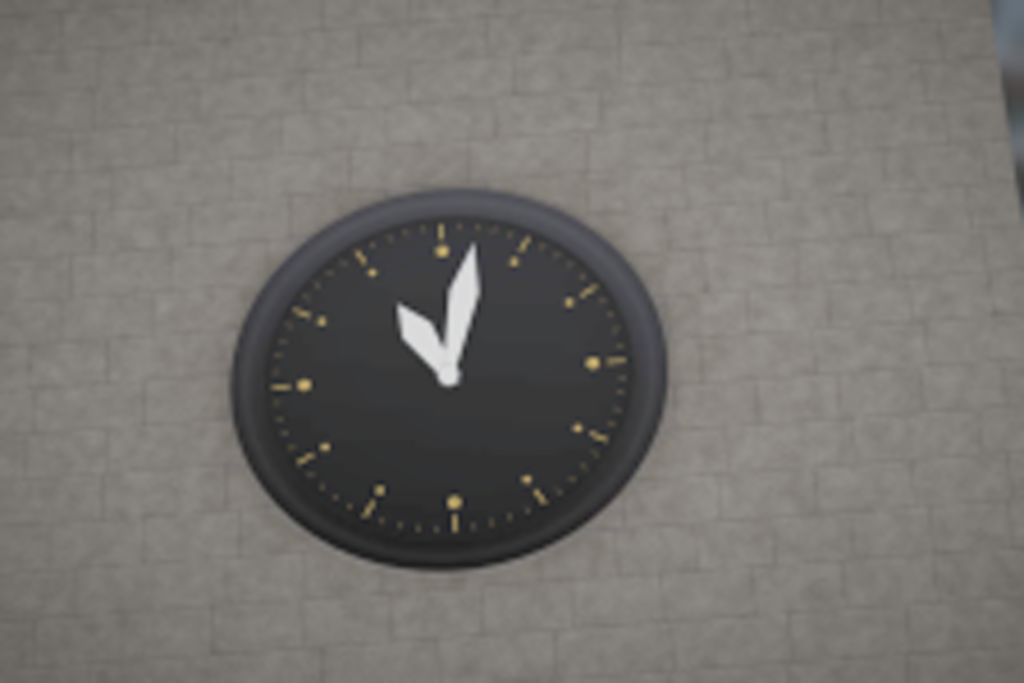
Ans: h=11 m=2
